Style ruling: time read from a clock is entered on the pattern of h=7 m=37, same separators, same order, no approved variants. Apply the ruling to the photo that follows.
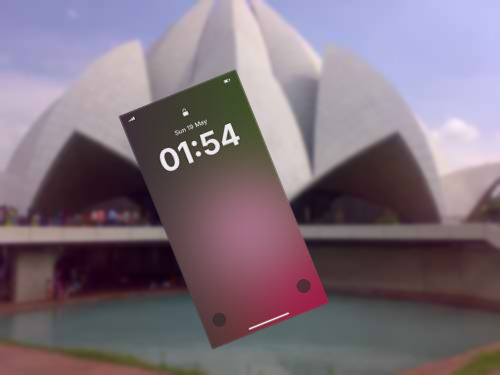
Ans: h=1 m=54
